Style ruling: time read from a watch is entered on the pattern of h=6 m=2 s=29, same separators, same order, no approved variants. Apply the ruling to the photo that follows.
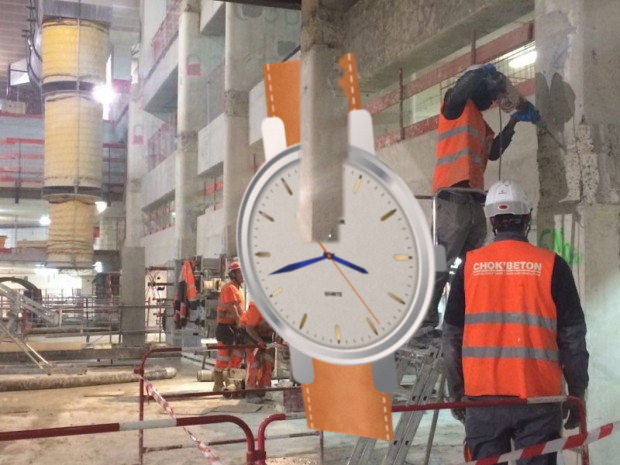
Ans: h=3 m=42 s=24
